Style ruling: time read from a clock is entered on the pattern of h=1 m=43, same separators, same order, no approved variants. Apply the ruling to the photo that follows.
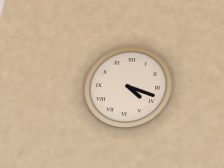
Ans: h=4 m=18
